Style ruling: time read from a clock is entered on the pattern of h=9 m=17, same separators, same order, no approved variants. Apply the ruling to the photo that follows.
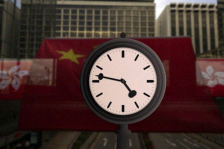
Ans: h=4 m=47
